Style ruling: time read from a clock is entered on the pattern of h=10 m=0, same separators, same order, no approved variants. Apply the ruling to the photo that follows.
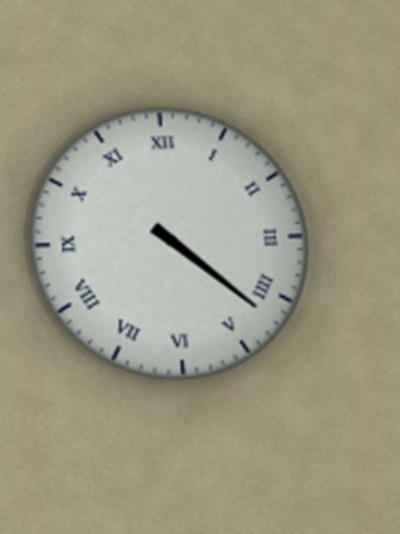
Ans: h=4 m=22
